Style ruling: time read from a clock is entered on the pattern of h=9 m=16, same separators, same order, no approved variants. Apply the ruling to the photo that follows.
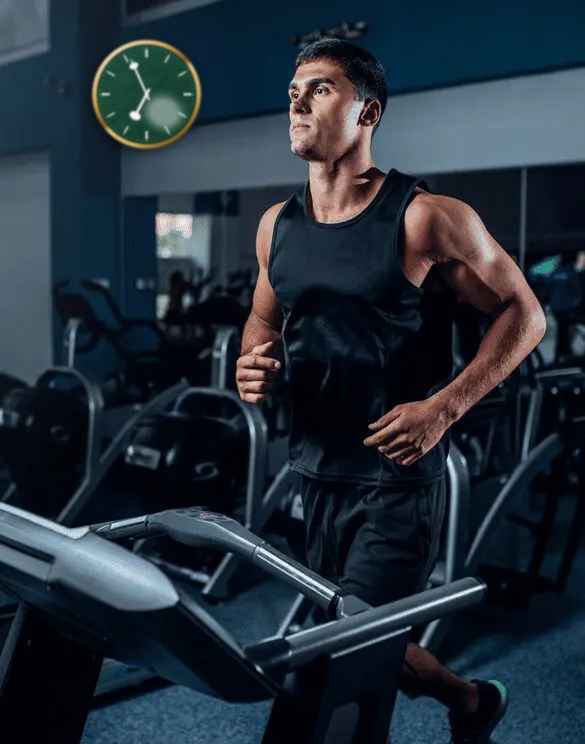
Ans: h=6 m=56
